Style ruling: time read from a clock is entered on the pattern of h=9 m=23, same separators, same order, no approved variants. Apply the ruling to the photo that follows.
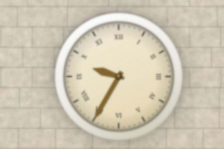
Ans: h=9 m=35
